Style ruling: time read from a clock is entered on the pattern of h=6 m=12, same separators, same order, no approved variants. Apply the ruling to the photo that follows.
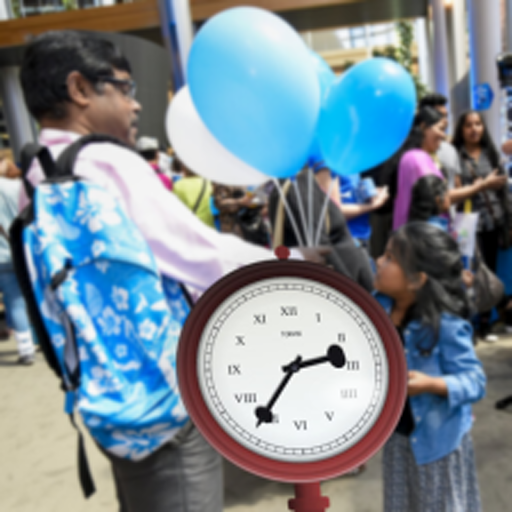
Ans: h=2 m=36
